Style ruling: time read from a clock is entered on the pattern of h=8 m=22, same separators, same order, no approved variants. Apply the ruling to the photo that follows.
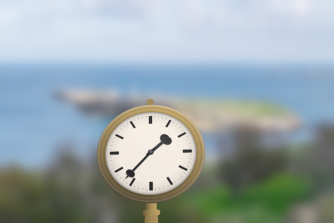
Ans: h=1 m=37
